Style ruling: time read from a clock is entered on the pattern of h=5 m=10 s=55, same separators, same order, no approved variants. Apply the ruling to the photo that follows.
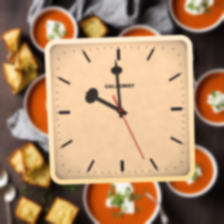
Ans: h=9 m=59 s=26
